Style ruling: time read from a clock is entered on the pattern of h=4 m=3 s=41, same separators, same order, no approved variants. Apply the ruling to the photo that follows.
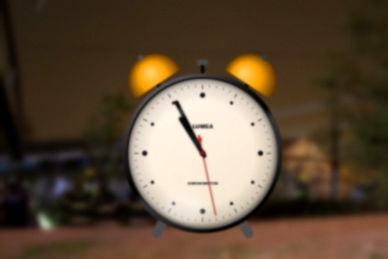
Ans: h=10 m=55 s=28
